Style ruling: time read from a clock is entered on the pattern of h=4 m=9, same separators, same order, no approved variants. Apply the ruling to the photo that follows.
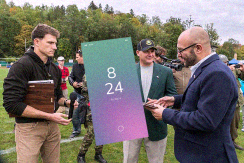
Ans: h=8 m=24
